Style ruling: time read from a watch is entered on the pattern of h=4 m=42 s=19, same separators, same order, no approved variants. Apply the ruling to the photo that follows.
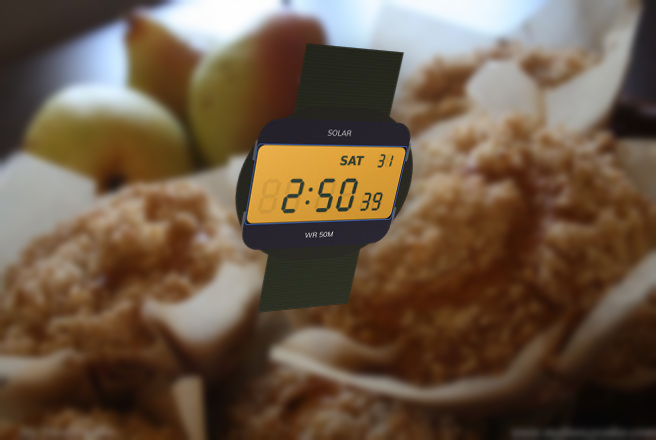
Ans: h=2 m=50 s=39
